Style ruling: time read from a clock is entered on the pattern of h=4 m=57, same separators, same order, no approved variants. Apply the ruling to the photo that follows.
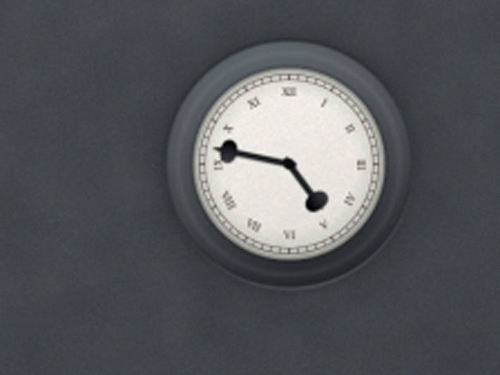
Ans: h=4 m=47
